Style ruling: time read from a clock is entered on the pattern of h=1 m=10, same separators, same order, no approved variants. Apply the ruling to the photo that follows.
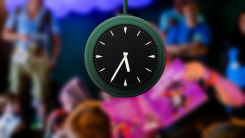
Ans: h=5 m=35
